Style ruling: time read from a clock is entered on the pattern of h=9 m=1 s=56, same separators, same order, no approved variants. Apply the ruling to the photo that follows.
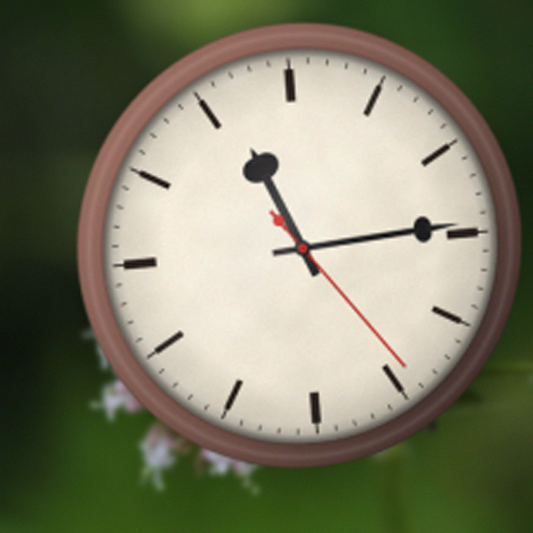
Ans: h=11 m=14 s=24
